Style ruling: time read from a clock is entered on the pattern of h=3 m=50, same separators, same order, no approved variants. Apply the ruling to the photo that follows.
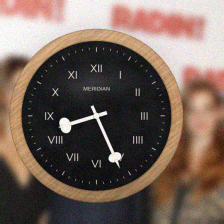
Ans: h=8 m=26
